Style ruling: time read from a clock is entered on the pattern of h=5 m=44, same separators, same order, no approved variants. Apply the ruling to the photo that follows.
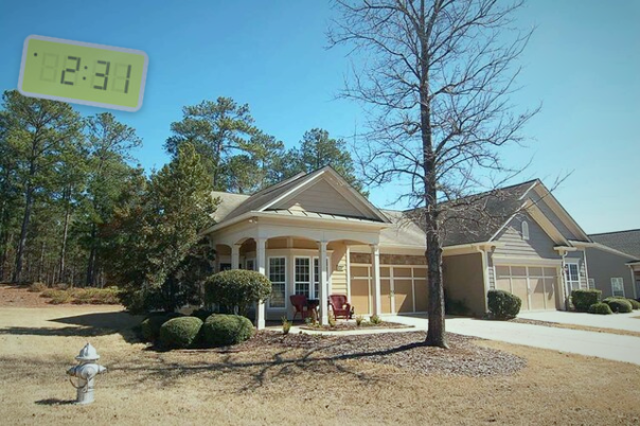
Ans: h=2 m=31
